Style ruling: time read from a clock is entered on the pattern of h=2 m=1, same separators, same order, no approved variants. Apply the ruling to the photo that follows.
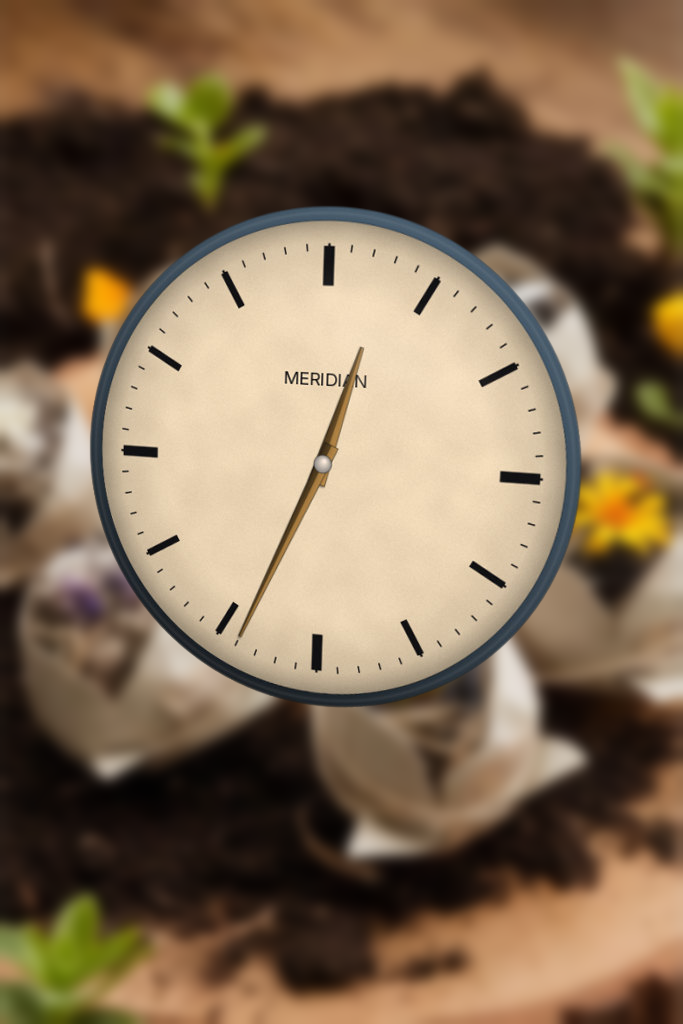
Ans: h=12 m=34
